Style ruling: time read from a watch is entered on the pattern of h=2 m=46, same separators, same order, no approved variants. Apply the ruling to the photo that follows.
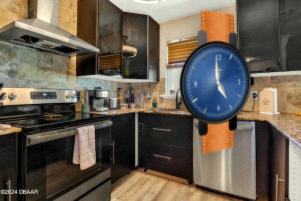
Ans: h=4 m=59
